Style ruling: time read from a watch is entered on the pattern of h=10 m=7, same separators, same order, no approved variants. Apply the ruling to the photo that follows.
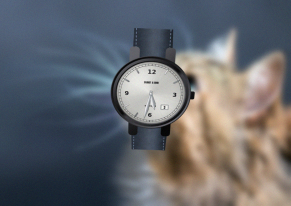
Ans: h=5 m=32
